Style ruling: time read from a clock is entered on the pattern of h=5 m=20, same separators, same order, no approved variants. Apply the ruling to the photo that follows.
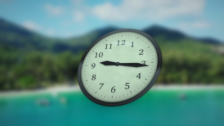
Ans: h=9 m=16
